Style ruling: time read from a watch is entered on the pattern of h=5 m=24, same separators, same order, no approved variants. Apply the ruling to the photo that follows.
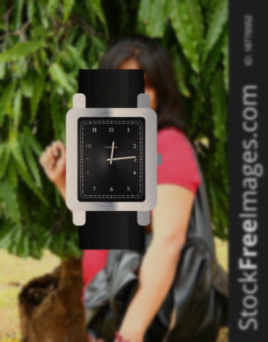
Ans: h=12 m=14
